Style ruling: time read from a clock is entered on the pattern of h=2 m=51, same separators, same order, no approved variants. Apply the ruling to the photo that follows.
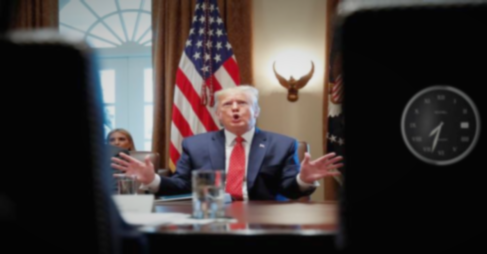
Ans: h=7 m=33
